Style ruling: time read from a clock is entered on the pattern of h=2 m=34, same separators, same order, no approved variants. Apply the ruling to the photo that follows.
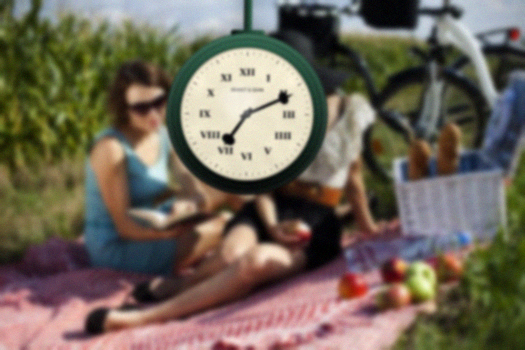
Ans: h=7 m=11
